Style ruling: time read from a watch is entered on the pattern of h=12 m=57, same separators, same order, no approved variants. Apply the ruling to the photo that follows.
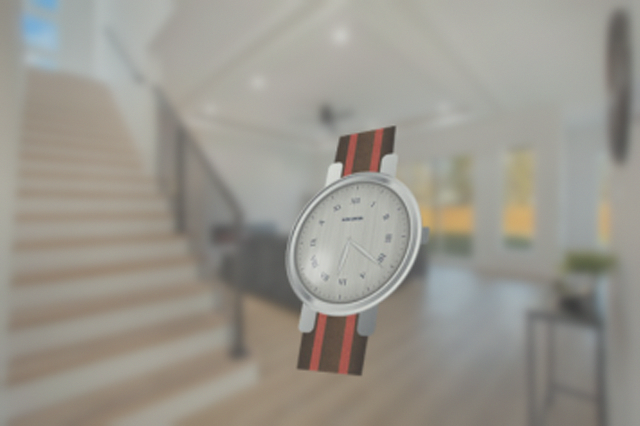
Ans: h=6 m=21
